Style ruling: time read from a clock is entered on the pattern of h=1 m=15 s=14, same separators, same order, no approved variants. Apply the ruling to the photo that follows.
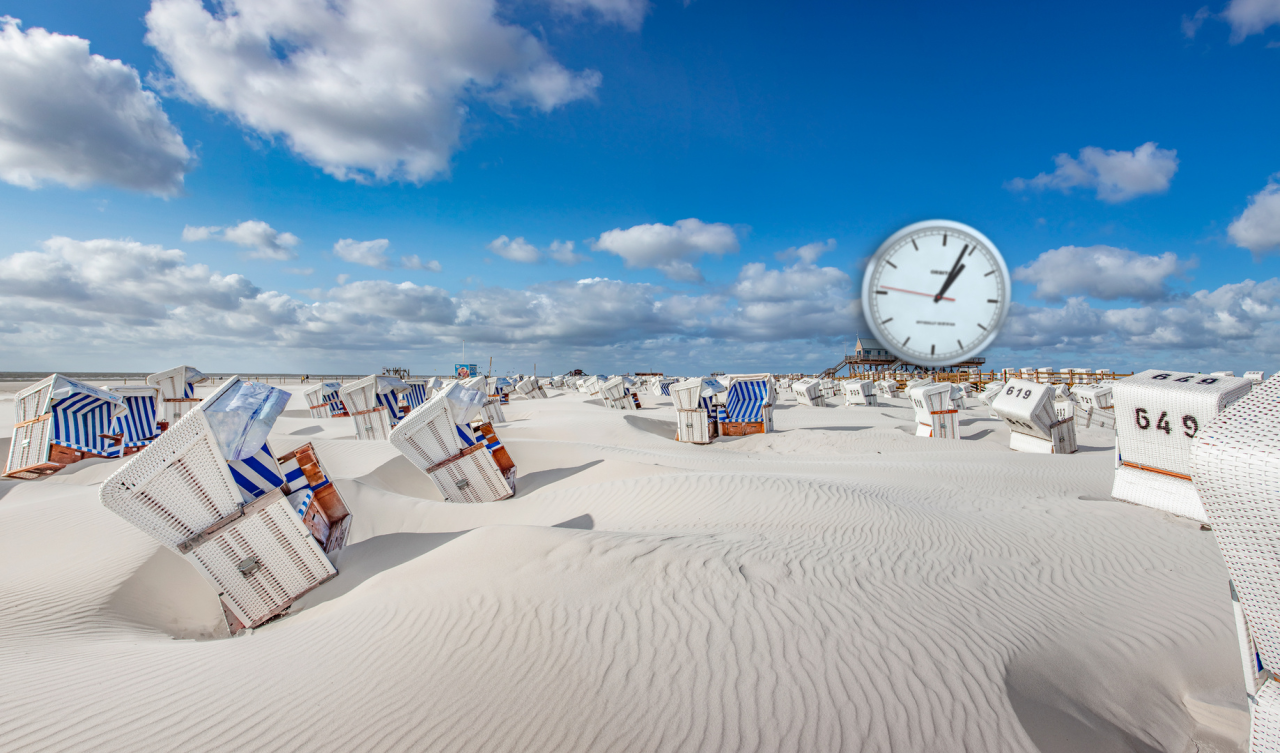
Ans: h=1 m=3 s=46
